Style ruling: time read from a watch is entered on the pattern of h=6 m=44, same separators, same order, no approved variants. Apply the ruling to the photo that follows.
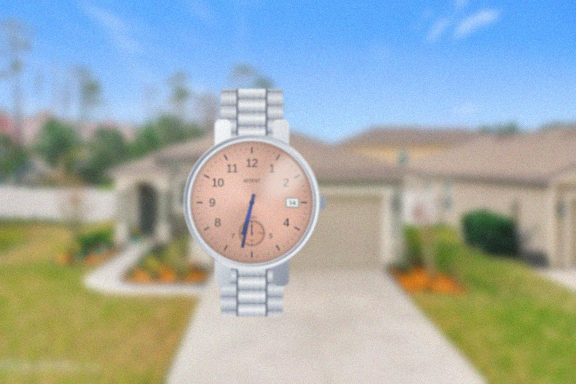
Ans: h=6 m=32
